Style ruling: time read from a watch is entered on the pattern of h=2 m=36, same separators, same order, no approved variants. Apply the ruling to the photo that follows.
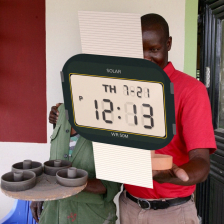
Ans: h=12 m=13
